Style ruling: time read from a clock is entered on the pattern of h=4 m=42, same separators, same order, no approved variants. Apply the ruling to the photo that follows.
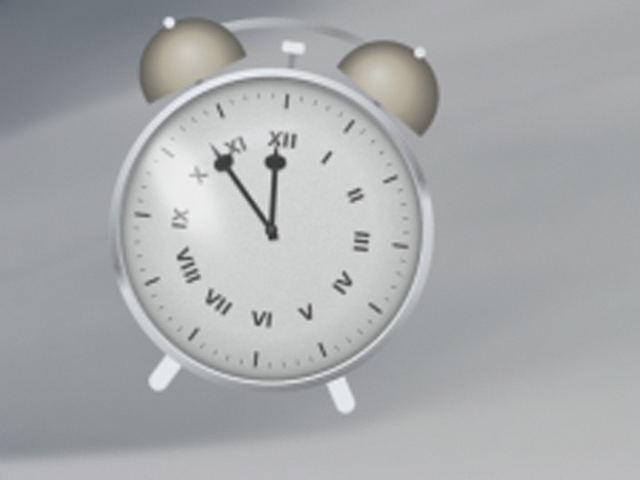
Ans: h=11 m=53
